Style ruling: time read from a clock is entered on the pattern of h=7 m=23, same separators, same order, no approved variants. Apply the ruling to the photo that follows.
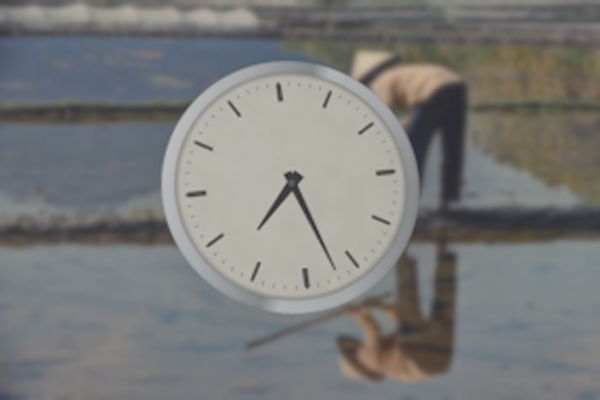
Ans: h=7 m=27
